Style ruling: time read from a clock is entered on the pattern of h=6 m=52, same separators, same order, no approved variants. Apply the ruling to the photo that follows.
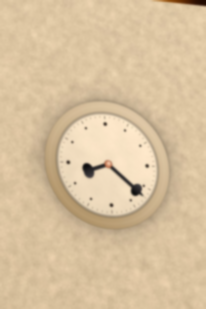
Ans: h=8 m=22
